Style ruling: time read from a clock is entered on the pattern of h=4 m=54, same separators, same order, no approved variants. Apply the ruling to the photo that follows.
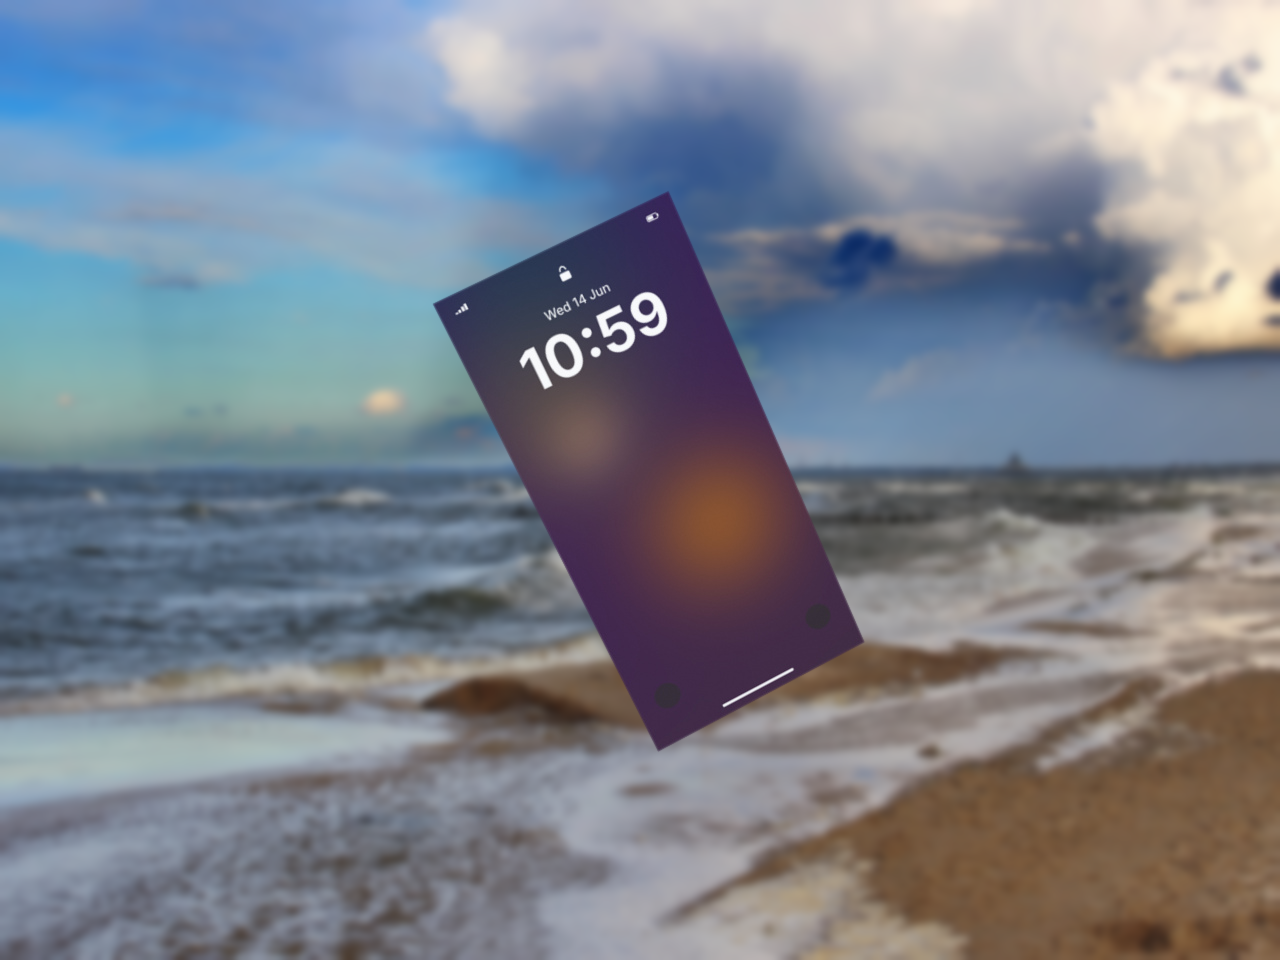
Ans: h=10 m=59
